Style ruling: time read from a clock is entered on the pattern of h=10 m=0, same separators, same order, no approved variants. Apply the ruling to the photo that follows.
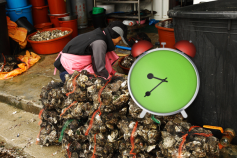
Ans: h=9 m=38
